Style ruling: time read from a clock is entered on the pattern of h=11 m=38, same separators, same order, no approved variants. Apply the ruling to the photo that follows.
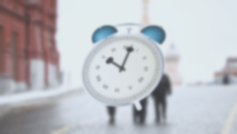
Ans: h=10 m=2
